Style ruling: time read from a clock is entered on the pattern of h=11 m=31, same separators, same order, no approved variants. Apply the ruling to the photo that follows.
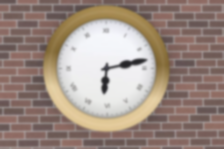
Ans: h=6 m=13
